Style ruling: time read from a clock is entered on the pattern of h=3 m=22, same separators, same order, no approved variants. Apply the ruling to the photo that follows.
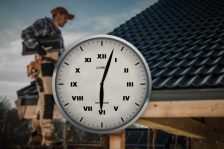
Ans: h=6 m=3
